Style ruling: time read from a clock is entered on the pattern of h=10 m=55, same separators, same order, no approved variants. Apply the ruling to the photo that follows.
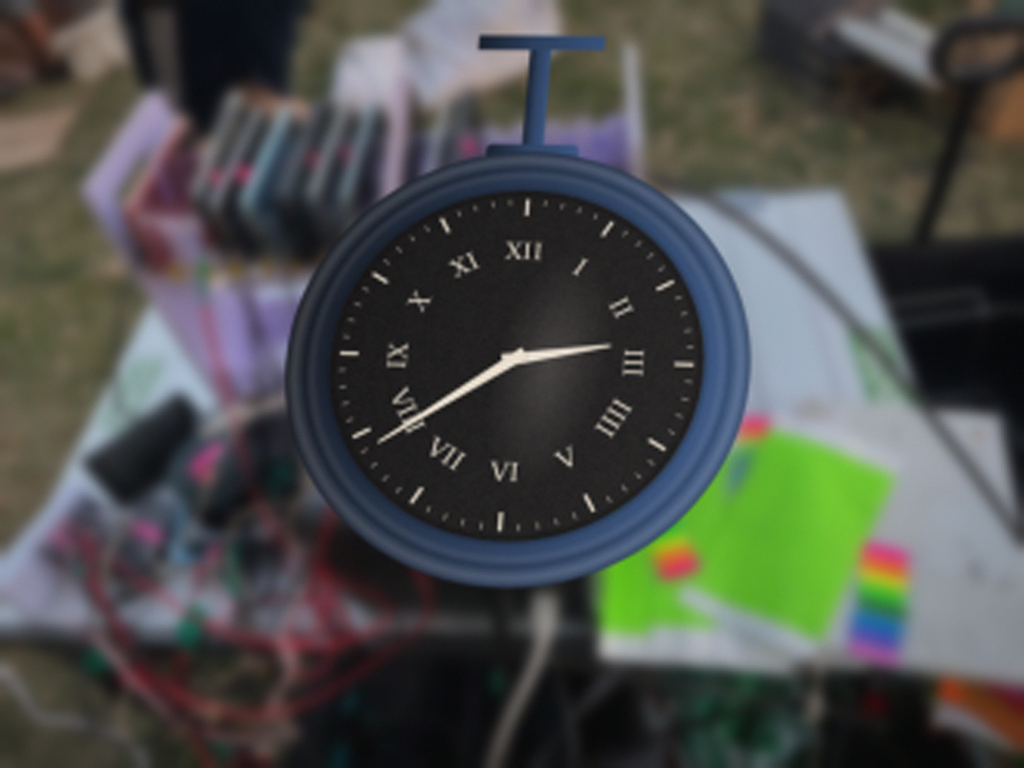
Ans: h=2 m=39
